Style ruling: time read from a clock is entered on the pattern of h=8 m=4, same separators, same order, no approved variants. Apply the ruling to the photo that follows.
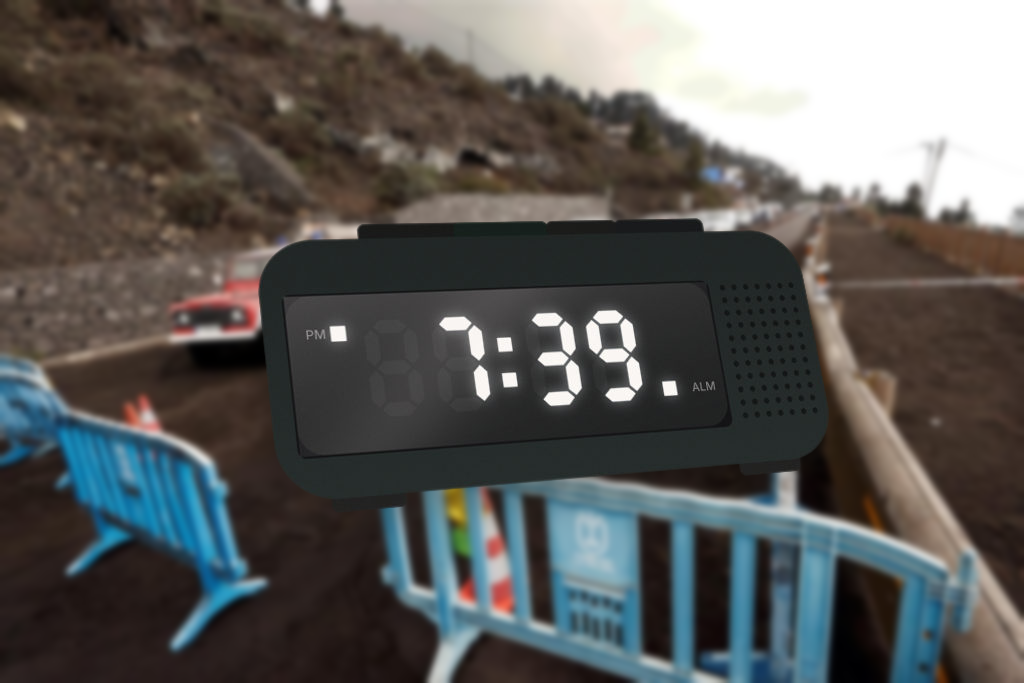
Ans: h=7 m=39
